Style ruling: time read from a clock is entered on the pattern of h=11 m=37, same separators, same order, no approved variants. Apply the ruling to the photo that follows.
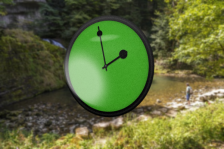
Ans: h=1 m=58
